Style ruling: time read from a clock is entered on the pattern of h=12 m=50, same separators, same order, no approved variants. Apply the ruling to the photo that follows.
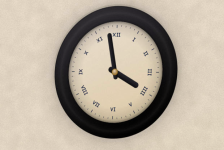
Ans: h=3 m=58
